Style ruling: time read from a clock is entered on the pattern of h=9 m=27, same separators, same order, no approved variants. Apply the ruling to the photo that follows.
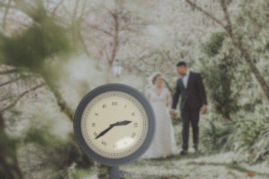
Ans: h=2 m=39
